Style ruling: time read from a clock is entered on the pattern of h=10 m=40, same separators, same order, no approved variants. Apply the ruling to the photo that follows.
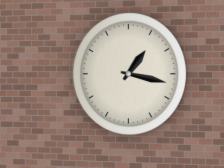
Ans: h=1 m=17
